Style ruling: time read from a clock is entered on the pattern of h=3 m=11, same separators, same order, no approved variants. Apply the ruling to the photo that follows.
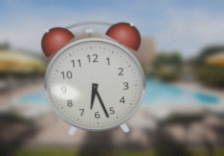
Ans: h=6 m=27
